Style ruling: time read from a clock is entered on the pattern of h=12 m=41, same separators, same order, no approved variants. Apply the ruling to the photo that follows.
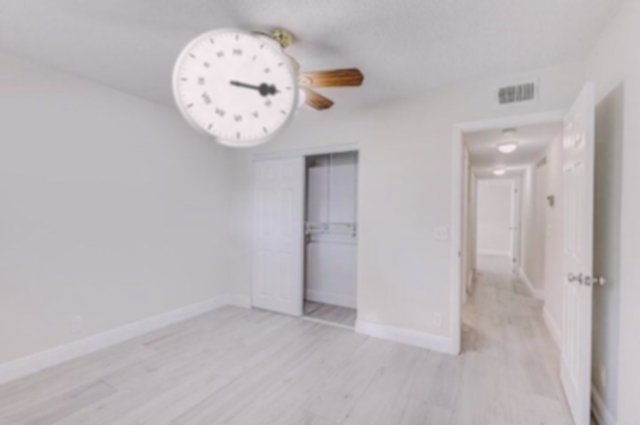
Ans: h=3 m=16
